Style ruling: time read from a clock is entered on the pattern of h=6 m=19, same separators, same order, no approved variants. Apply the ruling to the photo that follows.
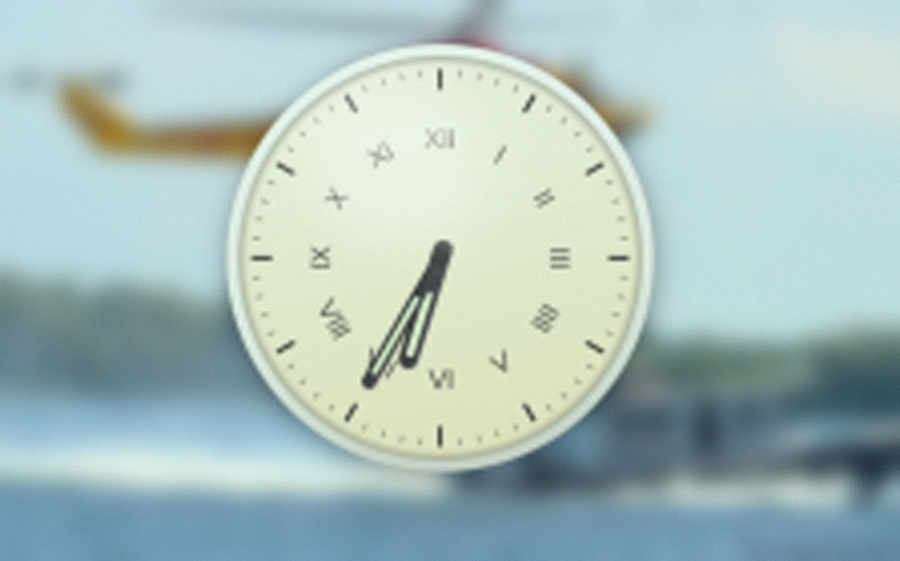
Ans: h=6 m=35
